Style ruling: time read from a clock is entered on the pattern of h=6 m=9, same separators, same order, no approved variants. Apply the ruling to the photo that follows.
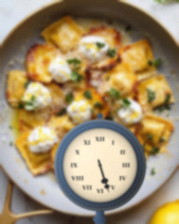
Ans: h=5 m=27
